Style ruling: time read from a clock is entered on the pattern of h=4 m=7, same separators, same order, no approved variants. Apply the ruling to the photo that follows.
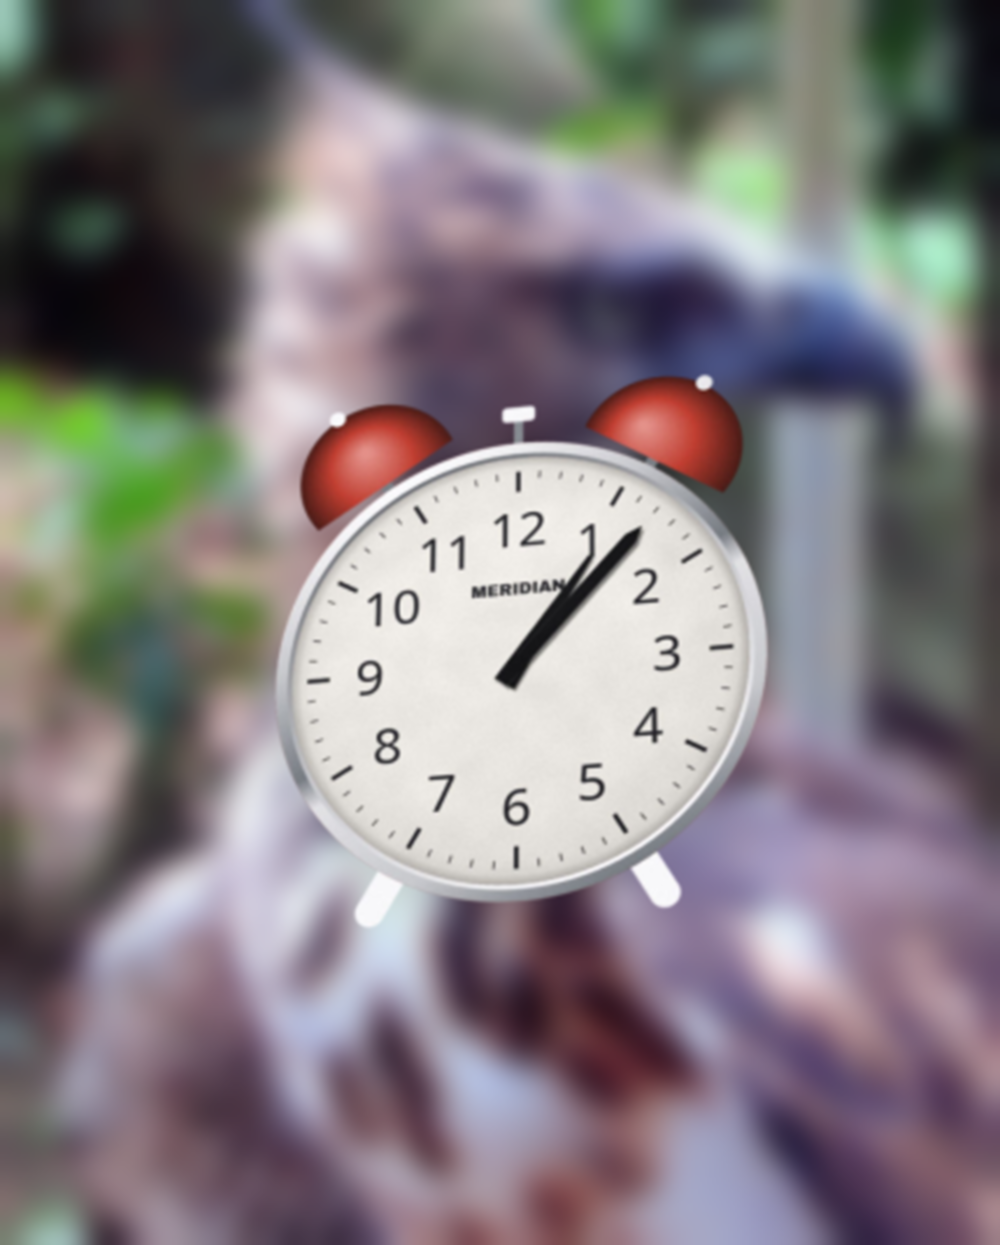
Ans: h=1 m=7
